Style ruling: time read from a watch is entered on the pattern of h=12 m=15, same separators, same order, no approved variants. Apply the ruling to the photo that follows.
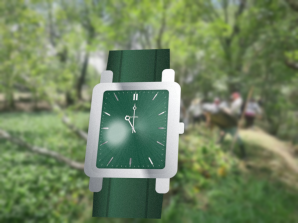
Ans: h=11 m=0
